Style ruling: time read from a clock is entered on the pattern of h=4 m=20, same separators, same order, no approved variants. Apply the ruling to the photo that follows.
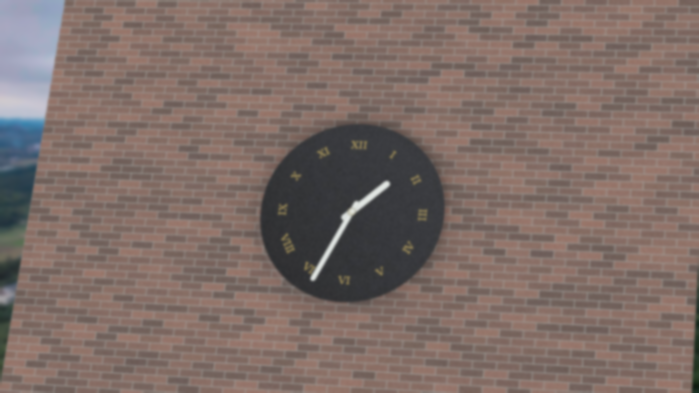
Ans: h=1 m=34
